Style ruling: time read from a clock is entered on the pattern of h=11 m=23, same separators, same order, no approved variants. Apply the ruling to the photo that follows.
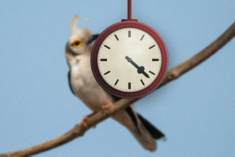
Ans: h=4 m=22
